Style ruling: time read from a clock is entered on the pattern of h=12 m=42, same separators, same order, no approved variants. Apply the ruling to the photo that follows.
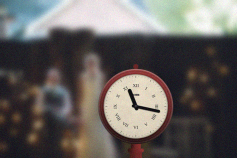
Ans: h=11 m=17
